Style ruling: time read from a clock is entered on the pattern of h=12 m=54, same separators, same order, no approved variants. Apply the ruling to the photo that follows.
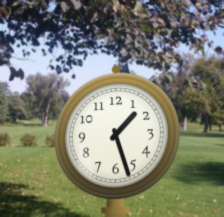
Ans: h=1 m=27
